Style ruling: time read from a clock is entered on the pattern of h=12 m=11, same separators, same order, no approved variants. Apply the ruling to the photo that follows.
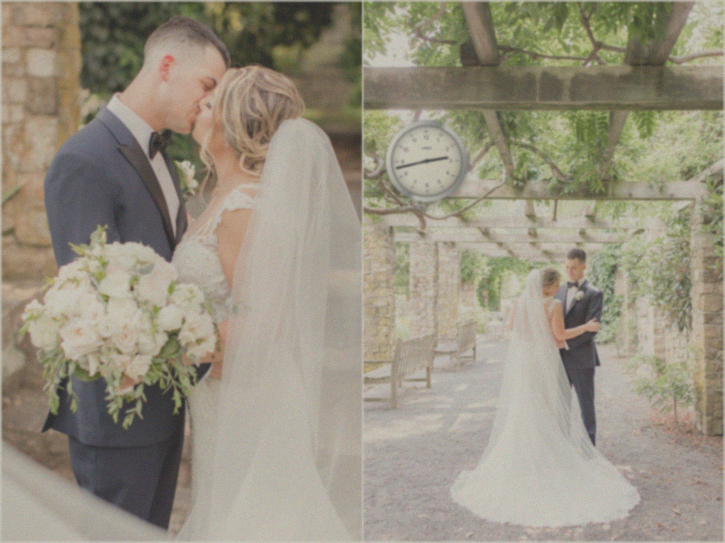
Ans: h=2 m=43
